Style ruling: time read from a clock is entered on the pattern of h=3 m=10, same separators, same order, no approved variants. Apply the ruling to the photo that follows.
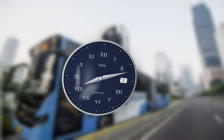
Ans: h=8 m=12
